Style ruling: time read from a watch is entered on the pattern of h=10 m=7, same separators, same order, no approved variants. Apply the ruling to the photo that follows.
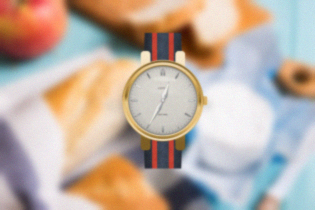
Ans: h=12 m=35
